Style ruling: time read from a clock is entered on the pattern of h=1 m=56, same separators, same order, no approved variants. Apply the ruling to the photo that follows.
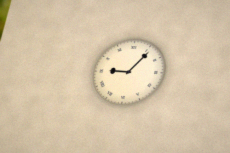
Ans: h=9 m=6
